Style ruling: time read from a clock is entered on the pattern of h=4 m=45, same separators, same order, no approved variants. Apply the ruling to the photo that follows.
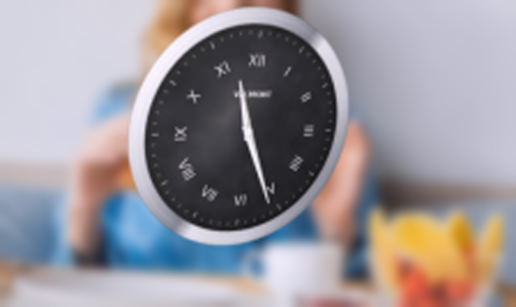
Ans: h=11 m=26
